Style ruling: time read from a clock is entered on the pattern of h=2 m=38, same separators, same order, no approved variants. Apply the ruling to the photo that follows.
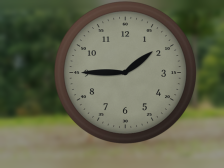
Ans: h=1 m=45
